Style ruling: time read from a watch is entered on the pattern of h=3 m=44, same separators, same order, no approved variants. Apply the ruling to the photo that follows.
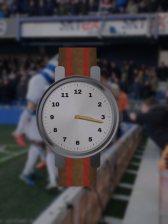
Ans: h=3 m=17
